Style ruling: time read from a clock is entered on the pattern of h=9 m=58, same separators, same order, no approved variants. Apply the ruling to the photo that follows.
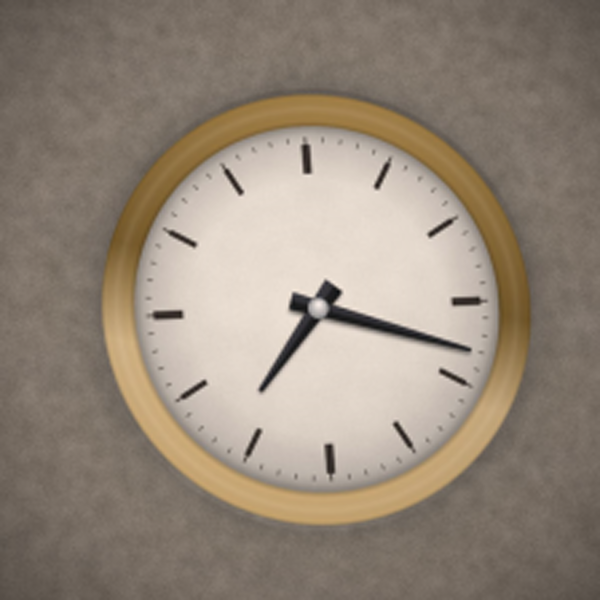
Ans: h=7 m=18
